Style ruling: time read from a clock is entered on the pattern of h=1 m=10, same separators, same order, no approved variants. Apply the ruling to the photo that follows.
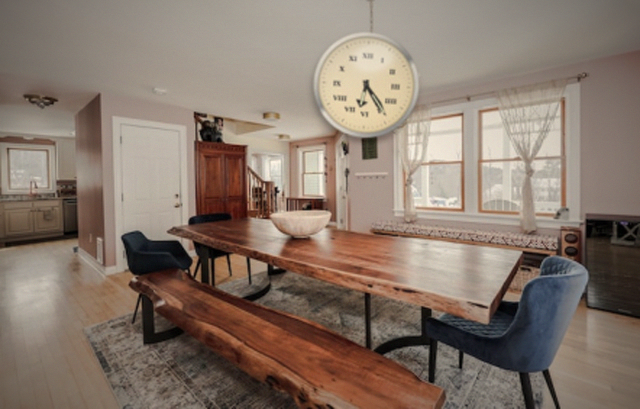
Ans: h=6 m=24
